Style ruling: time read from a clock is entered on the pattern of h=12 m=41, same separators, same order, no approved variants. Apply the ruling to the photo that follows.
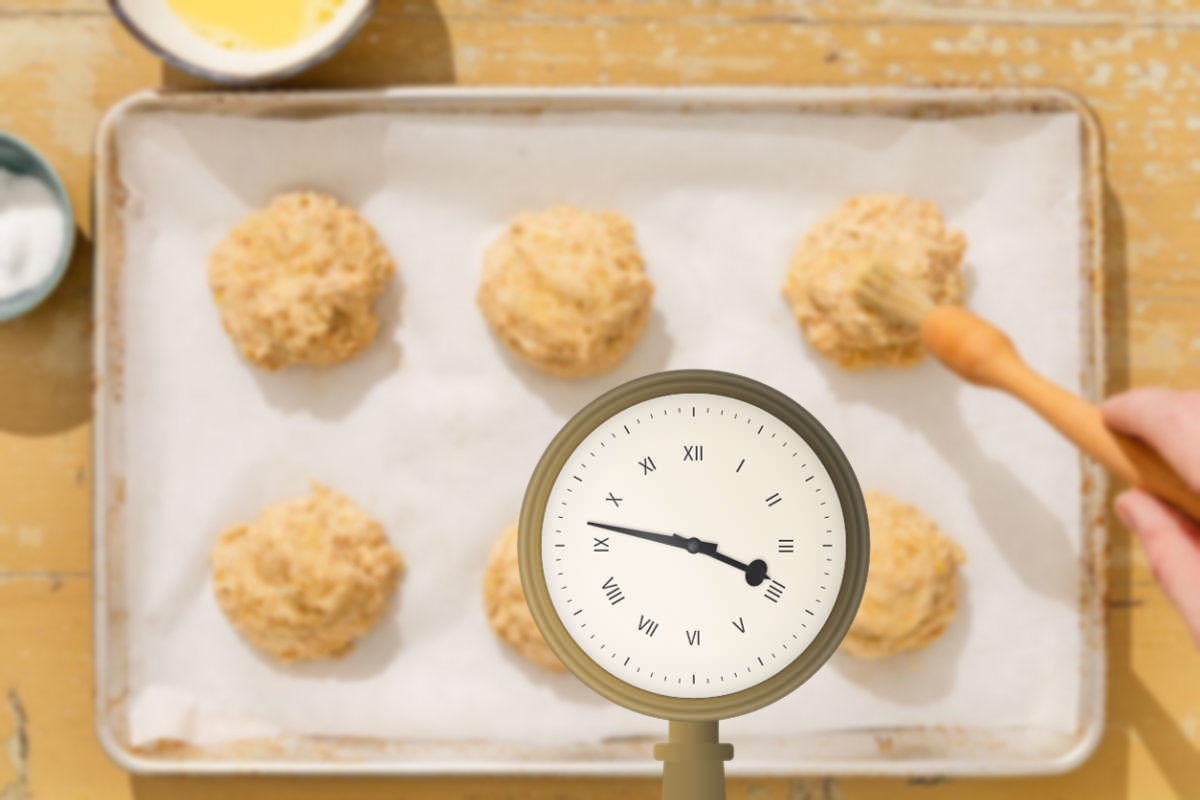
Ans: h=3 m=47
